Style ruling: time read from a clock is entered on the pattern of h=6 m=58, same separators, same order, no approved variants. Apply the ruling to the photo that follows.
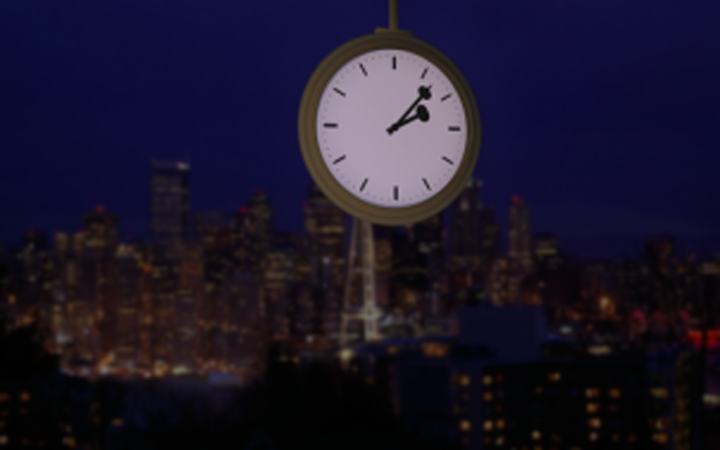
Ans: h=2 m=7
